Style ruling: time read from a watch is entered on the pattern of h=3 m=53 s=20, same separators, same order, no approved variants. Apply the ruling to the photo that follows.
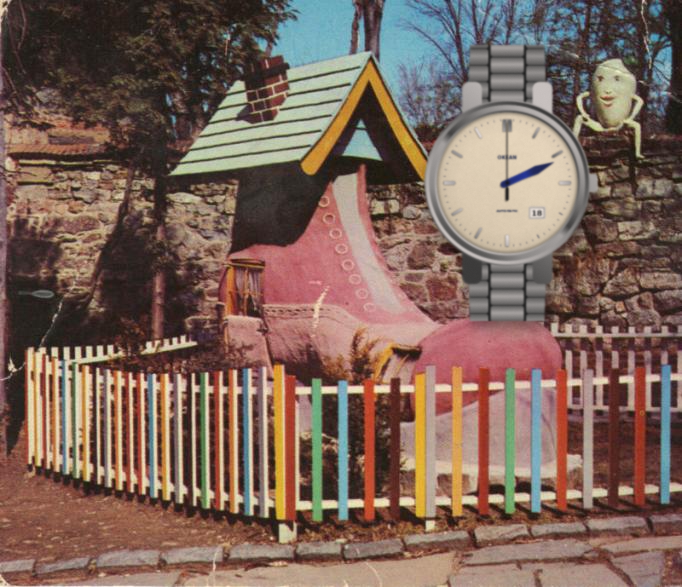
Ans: h=2 m=11 s=0
